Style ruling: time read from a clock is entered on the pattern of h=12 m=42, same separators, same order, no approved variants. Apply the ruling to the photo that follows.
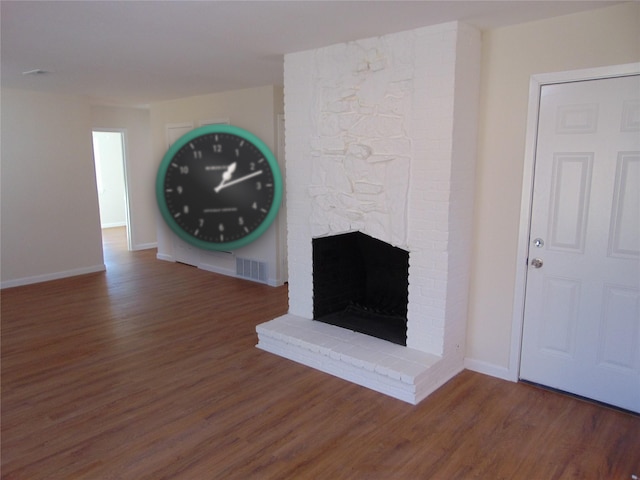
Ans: h=1 m=12
